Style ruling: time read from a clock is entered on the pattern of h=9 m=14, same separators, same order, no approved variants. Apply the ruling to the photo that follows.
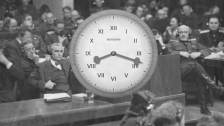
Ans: h=8 m=18
